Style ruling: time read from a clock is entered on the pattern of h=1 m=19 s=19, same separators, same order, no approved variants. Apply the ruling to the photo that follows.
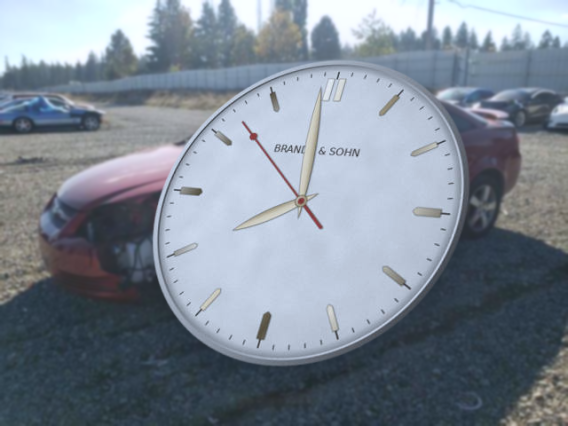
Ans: h=7 m=58 s=52
